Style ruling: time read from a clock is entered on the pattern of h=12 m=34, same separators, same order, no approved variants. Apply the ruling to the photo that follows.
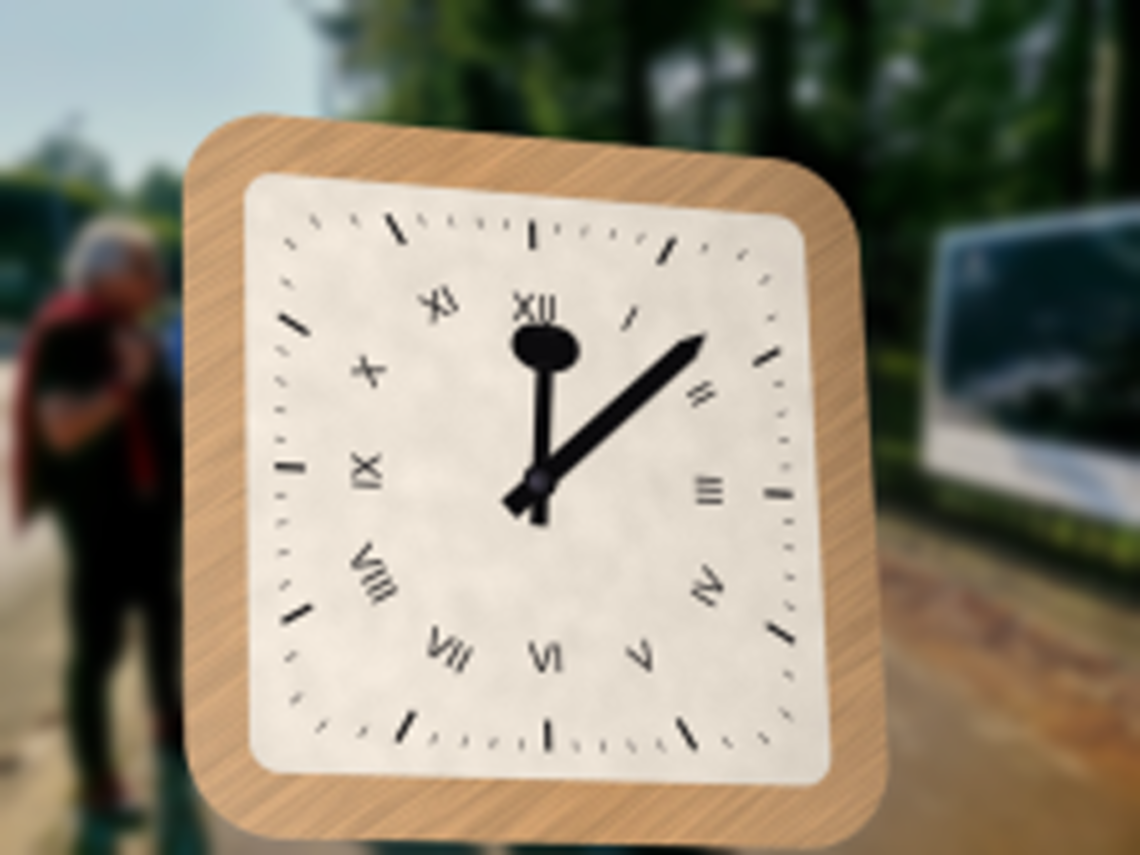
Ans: h=12 m=8
